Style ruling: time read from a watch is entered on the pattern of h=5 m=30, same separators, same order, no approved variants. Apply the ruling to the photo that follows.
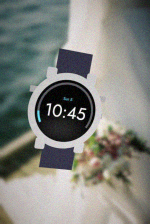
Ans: h=10 m=45
